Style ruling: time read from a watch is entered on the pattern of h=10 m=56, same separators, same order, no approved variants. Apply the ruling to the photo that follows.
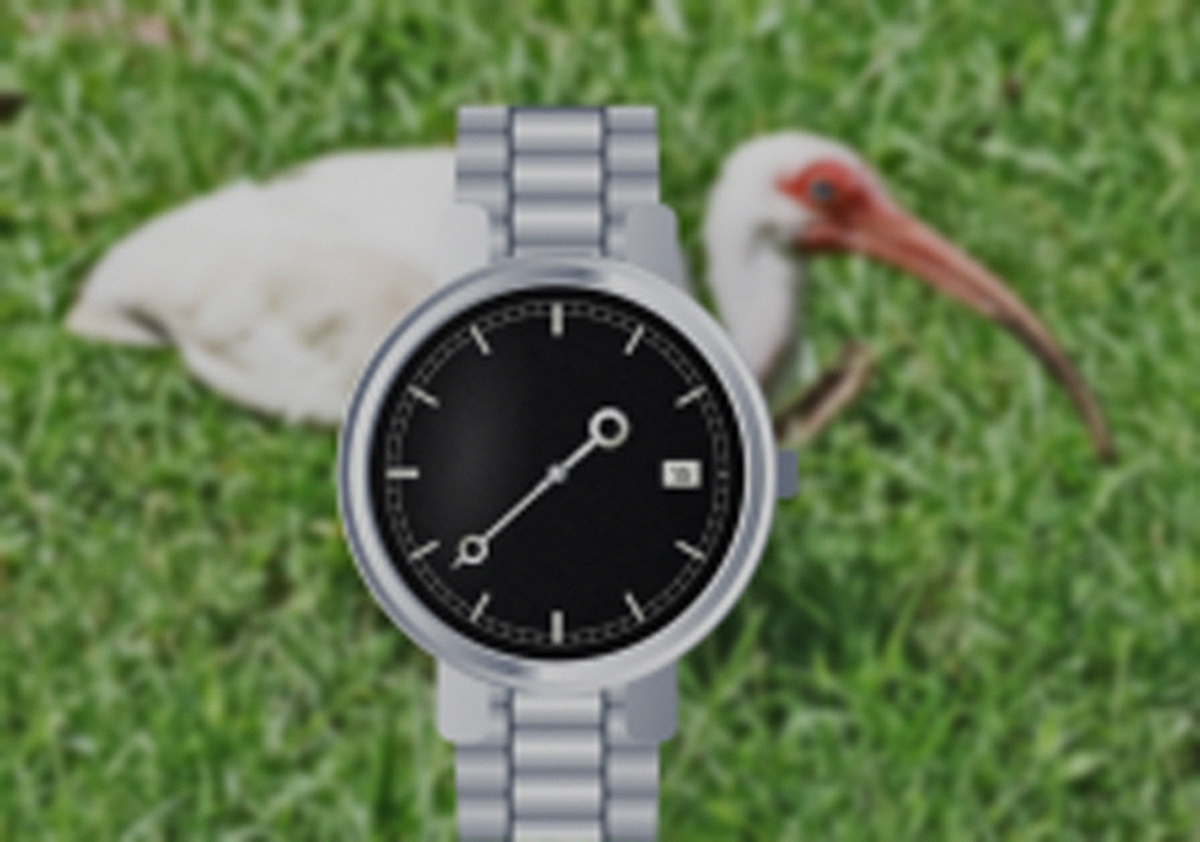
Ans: h=1 m=38
